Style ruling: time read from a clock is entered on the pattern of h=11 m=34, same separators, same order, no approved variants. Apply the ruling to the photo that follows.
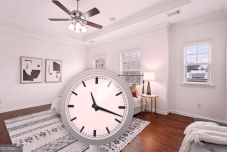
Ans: h=11 m=18
